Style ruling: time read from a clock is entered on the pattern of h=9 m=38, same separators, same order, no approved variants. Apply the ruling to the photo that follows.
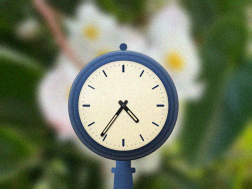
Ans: h=4 m=36
